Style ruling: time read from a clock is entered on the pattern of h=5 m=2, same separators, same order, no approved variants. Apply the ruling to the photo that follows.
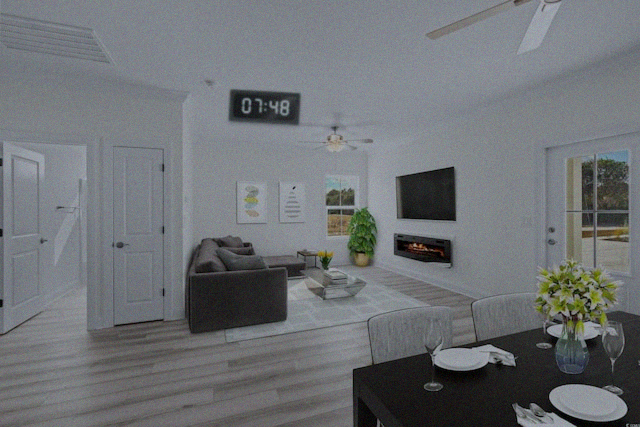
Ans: h=7 m=48
